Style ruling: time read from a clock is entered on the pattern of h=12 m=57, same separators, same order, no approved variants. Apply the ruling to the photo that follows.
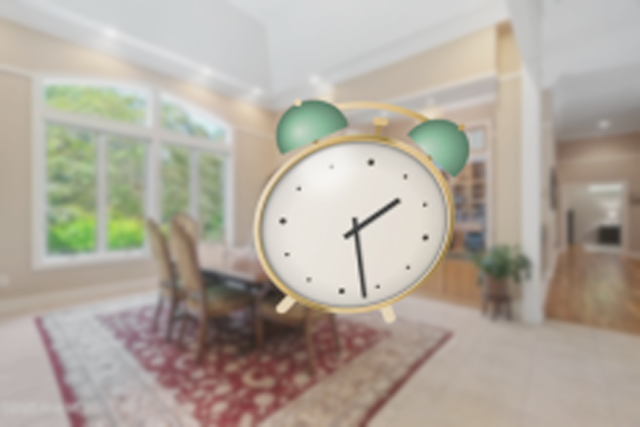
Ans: h=1 m=27
